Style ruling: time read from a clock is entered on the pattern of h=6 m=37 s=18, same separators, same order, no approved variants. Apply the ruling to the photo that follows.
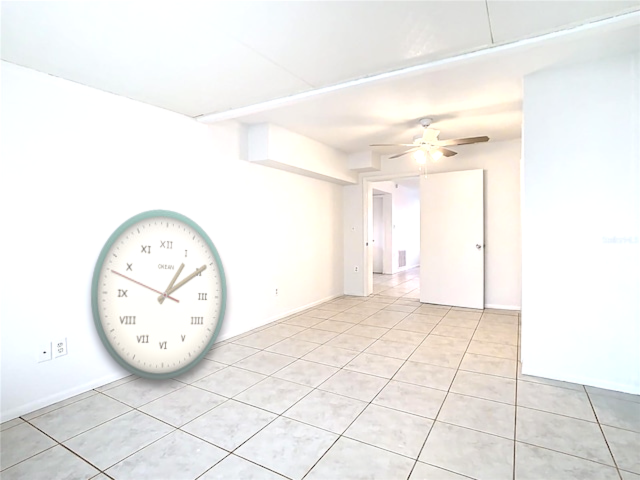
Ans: h=1 m=9 s=48
